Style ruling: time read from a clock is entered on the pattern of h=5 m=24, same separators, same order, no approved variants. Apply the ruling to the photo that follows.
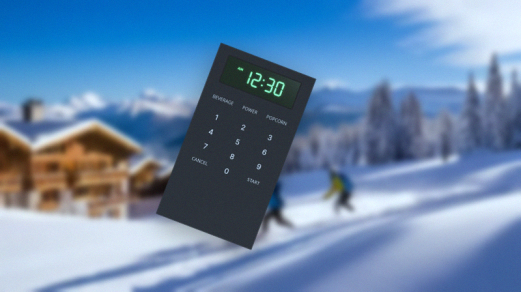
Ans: h=12 m=30
